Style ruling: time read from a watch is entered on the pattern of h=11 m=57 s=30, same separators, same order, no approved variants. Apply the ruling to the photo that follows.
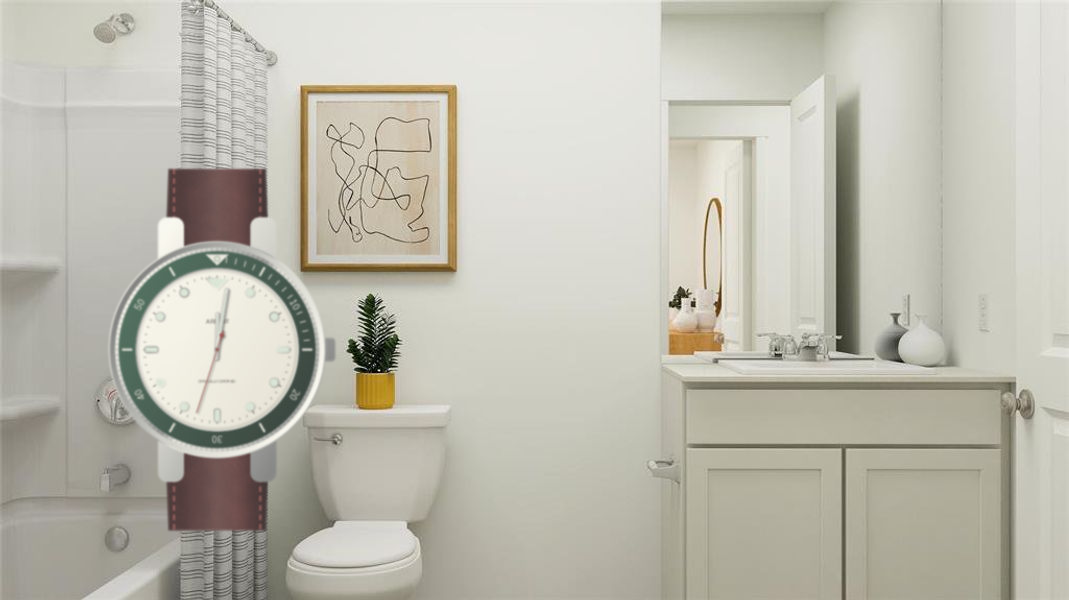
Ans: h=12 m=1 s=33
